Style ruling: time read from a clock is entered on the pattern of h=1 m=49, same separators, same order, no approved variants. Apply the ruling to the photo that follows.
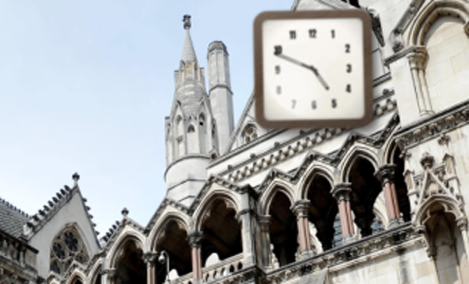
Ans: h=4 m=49
